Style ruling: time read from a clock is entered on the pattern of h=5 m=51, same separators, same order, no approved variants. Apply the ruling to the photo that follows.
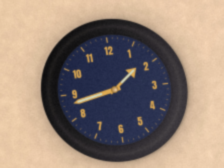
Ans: h=1 m=43
